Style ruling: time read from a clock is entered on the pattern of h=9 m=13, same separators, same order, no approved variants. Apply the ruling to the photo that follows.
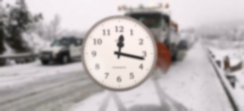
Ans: h=12 m=17
